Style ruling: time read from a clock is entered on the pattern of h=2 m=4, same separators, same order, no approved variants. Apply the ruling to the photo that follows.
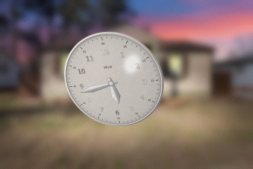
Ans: h=5 m=43
